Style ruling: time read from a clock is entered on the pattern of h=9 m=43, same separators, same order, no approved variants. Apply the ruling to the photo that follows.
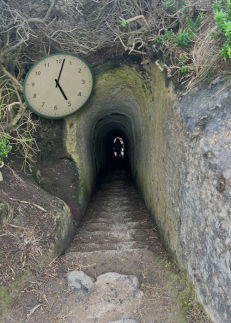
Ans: h=5 m=2
